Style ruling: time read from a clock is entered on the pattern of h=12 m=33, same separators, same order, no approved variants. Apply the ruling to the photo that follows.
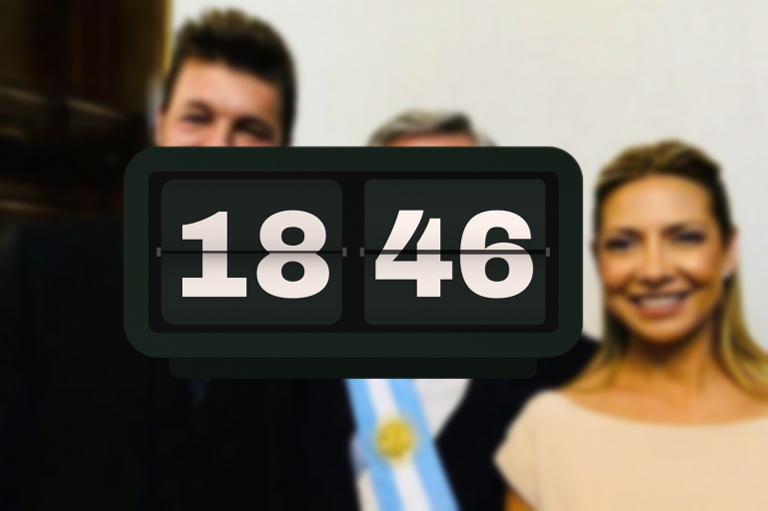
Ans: h=18 m=46
